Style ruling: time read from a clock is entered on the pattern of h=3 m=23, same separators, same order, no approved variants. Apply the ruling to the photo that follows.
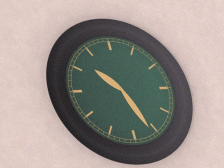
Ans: h=10 m=26
